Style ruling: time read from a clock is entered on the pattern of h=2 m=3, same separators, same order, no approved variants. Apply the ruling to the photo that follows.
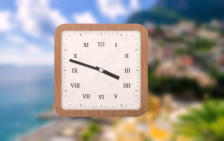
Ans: h=3 m=48
